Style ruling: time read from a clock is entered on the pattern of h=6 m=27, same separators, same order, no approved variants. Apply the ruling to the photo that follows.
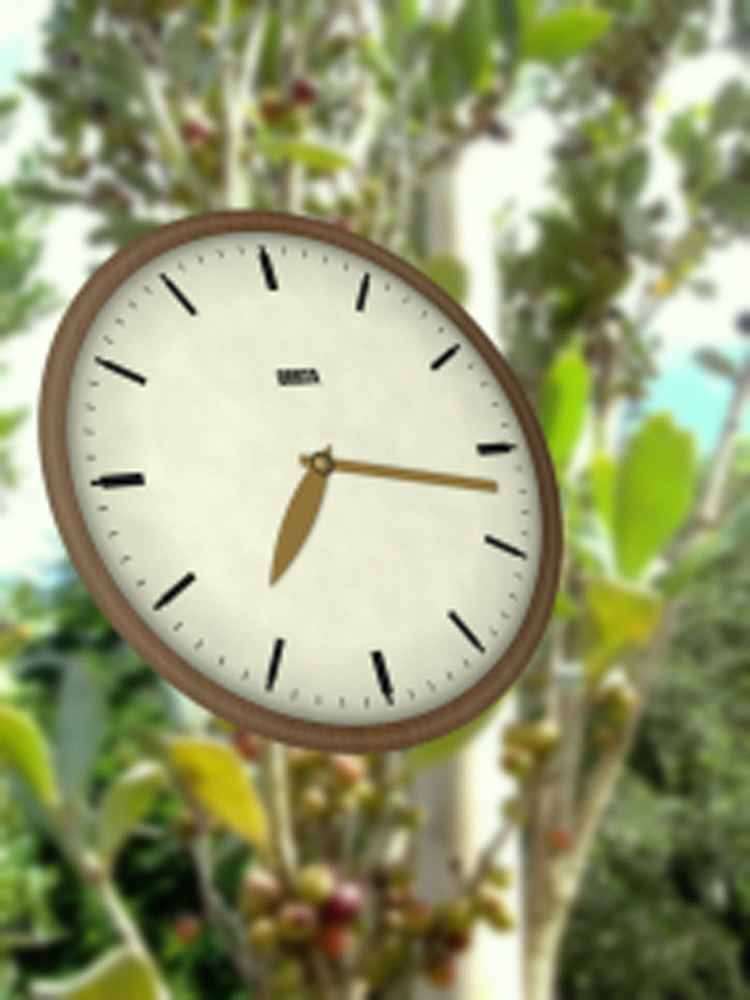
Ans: h=7 m=17
